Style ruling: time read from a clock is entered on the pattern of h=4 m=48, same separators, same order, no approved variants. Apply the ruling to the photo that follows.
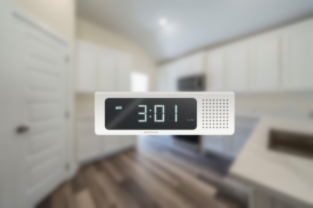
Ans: h=3 m=1
